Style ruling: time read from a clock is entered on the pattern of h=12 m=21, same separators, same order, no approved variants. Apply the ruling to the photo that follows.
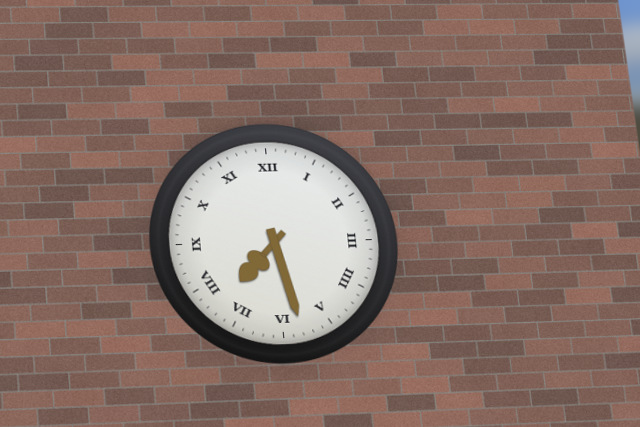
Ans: h=7 m=28
